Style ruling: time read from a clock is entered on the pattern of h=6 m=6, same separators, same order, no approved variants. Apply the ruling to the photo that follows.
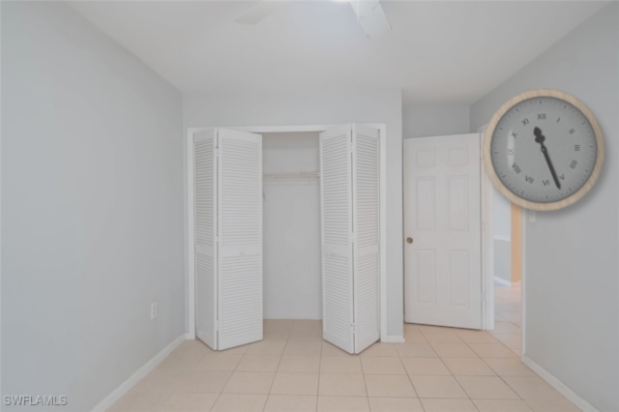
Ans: h=11 m=27
